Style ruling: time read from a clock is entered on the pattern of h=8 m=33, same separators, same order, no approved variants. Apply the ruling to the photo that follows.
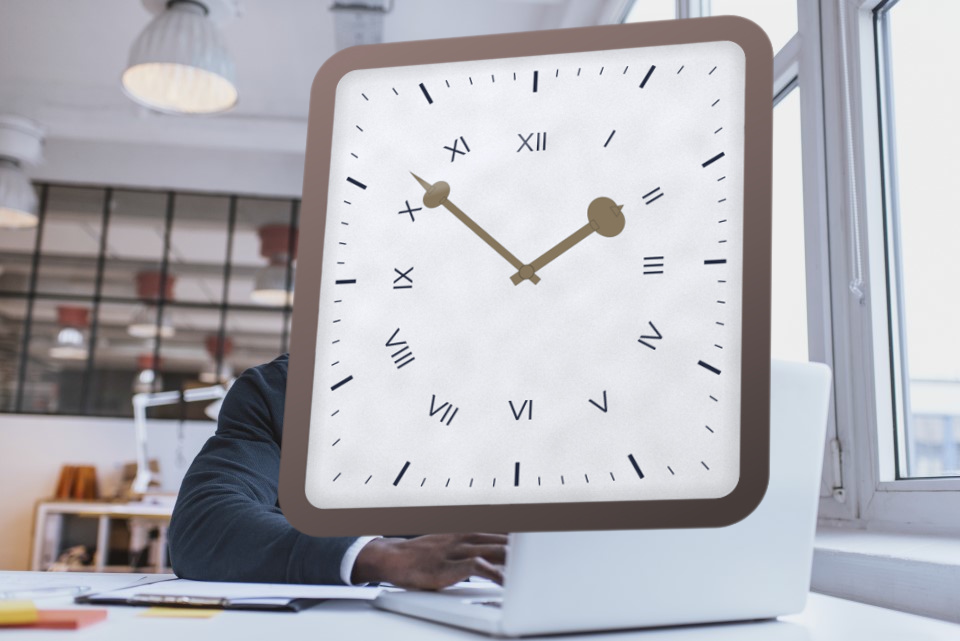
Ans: h=1 m=52
